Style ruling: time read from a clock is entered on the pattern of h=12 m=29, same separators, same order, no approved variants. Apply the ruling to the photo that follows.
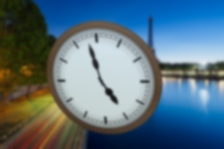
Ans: h=4 m=58
